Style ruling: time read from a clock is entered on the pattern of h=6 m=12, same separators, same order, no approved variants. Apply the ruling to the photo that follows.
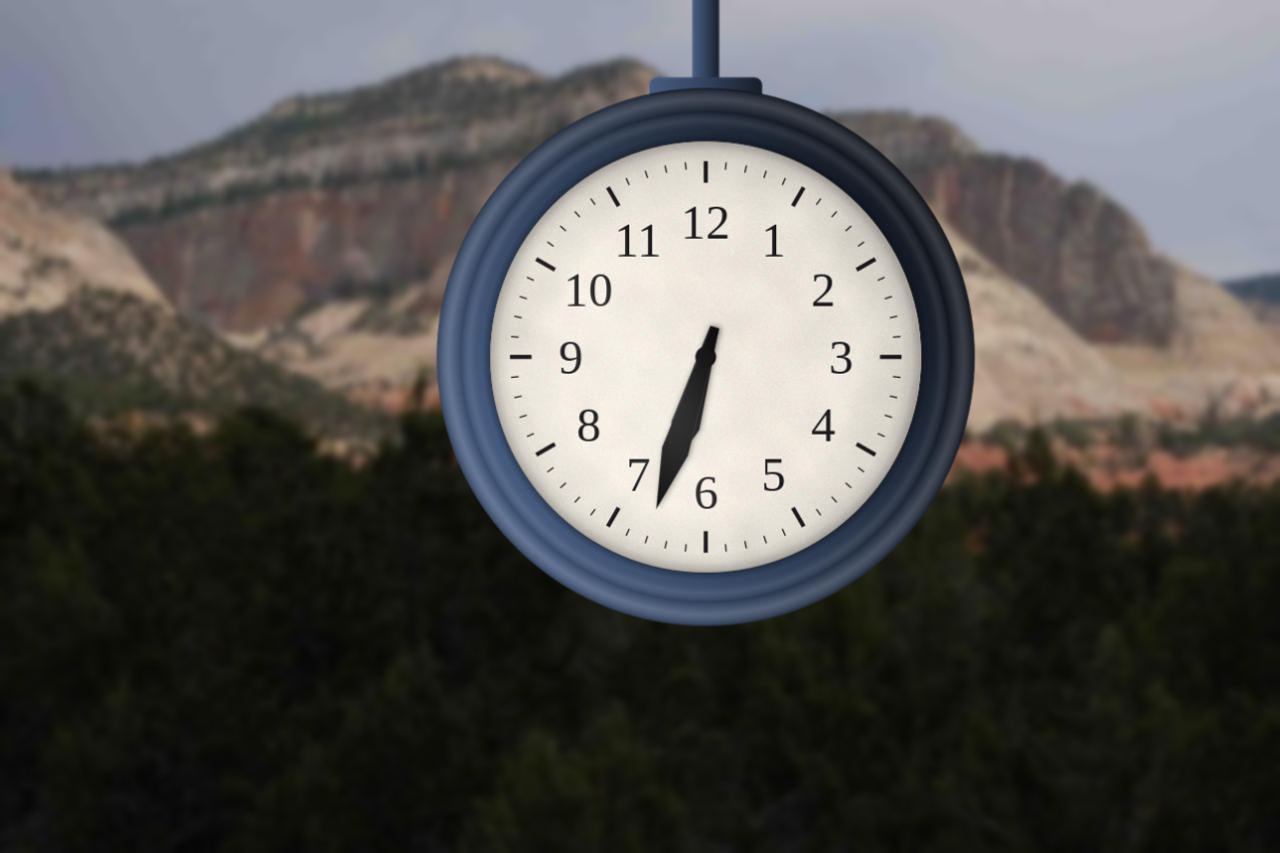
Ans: h=6 m=33
